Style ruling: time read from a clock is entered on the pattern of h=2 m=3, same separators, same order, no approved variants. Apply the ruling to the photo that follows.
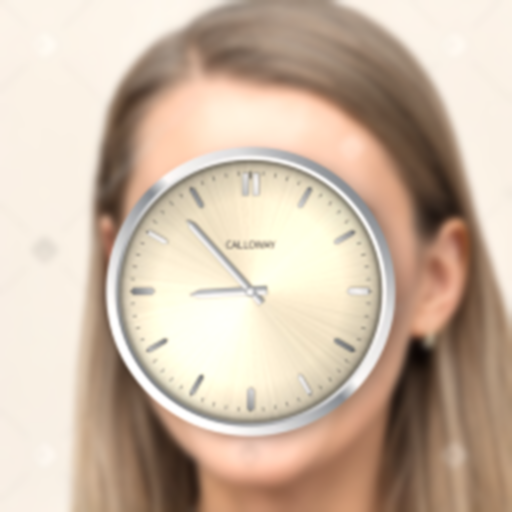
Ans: h=8 m=53
